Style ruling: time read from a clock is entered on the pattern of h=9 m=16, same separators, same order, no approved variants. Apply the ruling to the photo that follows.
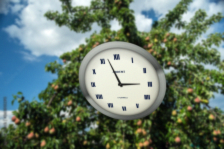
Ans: h=2 m=57
